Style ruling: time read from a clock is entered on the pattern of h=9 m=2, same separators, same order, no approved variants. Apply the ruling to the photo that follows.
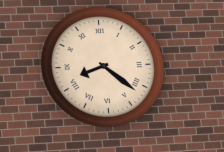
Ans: h=8 m=22
